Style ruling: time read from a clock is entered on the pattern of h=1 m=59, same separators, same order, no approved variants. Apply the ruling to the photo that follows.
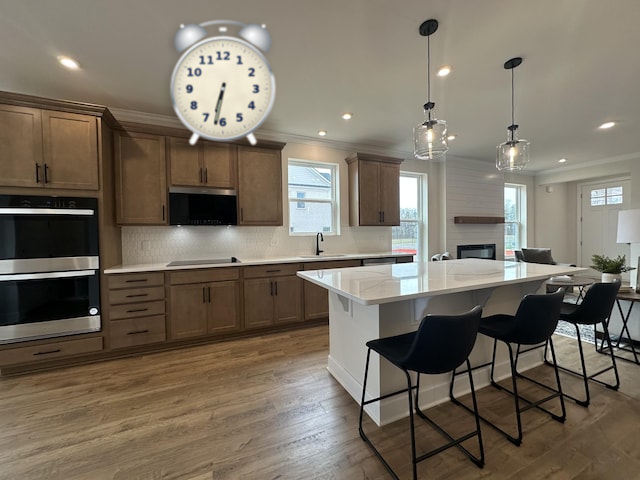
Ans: h=6 m=32
